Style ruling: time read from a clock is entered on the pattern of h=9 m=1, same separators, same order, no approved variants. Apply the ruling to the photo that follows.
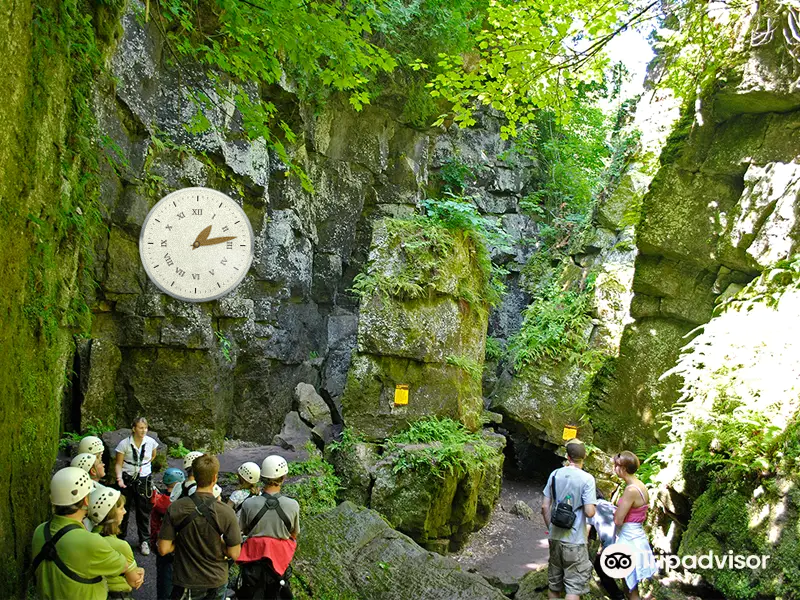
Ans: h=1 m=13
